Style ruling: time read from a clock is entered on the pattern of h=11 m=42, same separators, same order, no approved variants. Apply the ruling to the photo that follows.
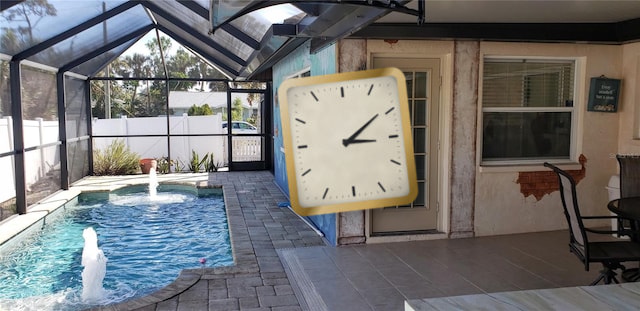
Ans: h=3 m=9
